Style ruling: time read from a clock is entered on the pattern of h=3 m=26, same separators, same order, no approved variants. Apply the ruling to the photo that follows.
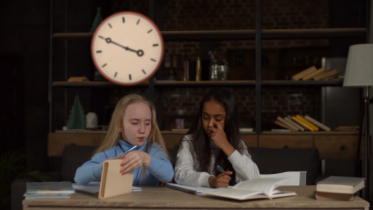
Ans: h=3 m=50
